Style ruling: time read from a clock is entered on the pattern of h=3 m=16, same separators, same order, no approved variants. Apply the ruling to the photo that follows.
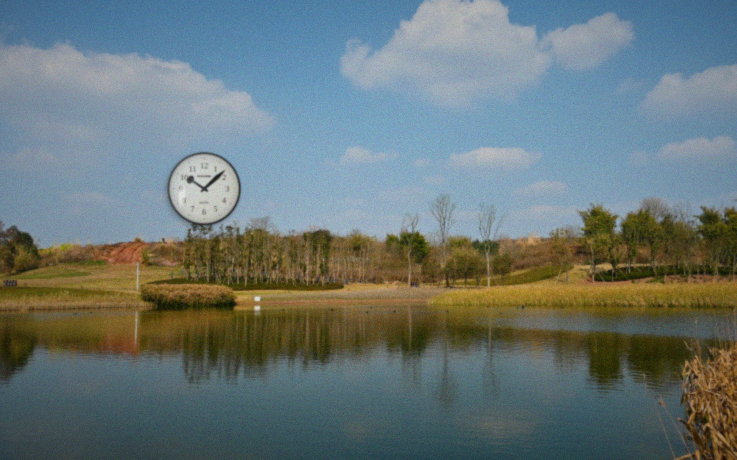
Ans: h=10 m=8
